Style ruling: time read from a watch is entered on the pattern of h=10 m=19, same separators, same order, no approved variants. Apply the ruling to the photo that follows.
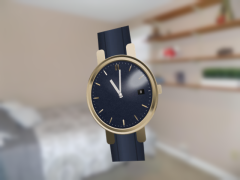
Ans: h=11 m=1
